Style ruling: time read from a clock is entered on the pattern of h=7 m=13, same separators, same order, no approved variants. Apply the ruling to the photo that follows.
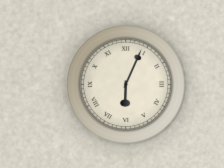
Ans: h=6 m=4
